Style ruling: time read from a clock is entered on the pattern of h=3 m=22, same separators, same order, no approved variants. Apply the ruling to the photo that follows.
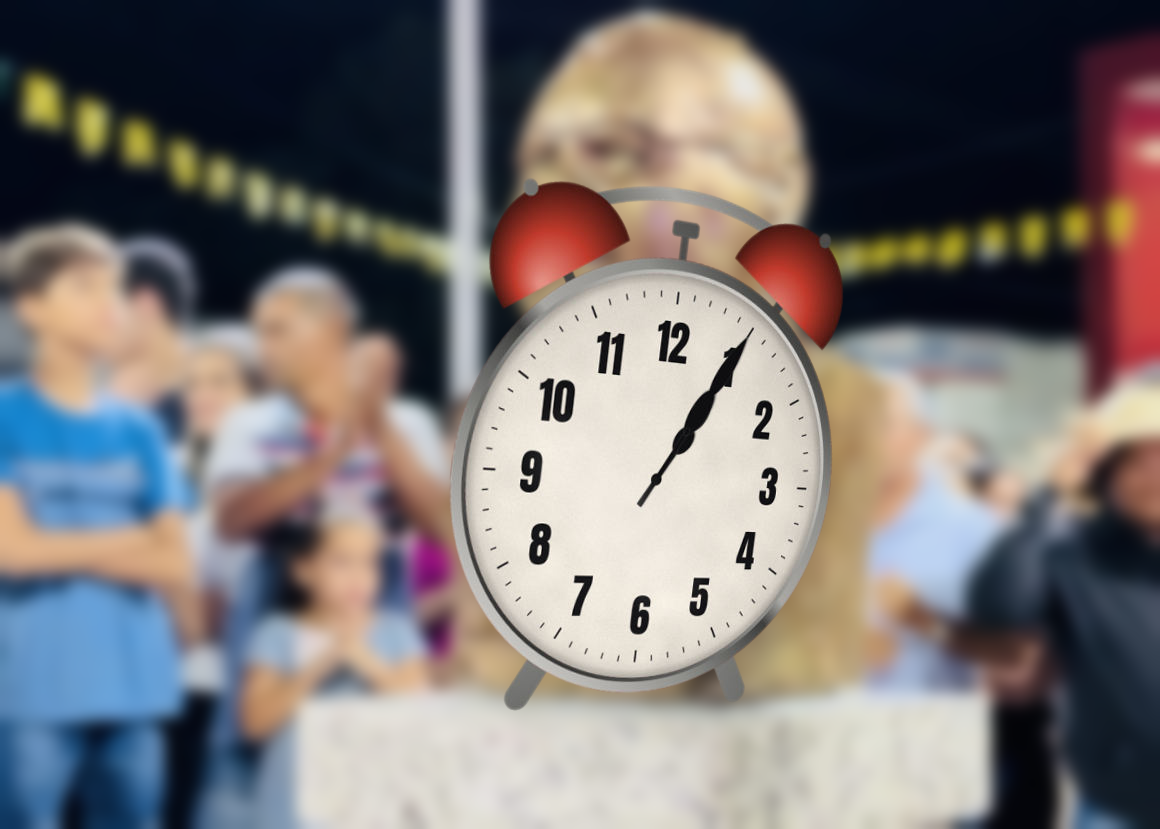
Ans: h=1 m=5
